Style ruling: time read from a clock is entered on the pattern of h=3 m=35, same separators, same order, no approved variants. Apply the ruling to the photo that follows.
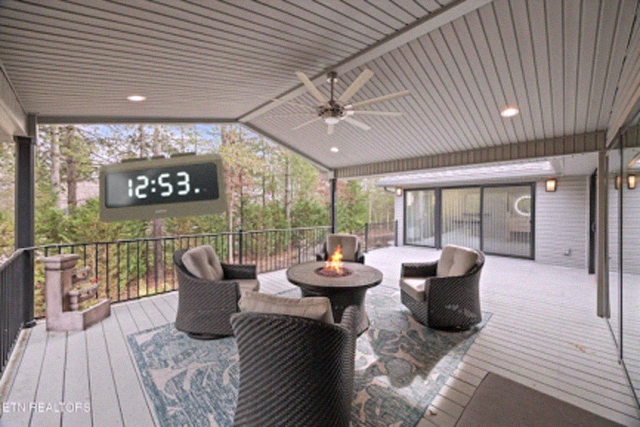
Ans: h=12 m=53
